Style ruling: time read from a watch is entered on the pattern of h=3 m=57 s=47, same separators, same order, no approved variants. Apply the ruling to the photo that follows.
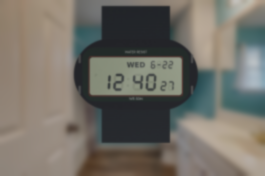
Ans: h=12 m=40 s=27
